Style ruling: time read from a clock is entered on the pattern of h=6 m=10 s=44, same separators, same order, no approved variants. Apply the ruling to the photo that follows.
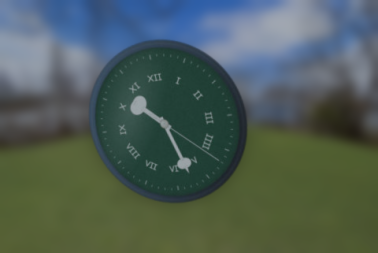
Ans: h=10 m=27 s=22
